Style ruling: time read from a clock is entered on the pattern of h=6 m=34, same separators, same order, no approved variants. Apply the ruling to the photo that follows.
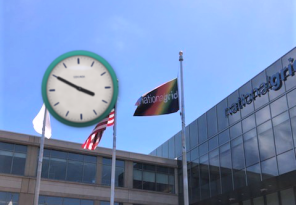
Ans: h=3 m=50
